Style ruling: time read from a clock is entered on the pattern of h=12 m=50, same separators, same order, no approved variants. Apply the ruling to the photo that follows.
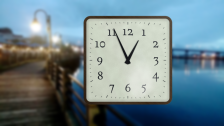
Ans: h=12 m=56
